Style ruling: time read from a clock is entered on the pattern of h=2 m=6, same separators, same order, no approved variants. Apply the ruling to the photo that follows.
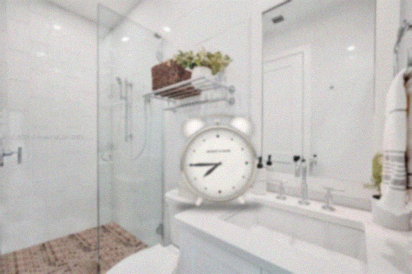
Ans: h=7 m=45
